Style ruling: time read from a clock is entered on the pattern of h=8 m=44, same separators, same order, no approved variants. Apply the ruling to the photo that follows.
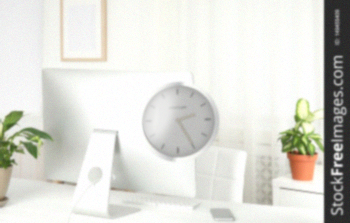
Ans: h=2 m=25
